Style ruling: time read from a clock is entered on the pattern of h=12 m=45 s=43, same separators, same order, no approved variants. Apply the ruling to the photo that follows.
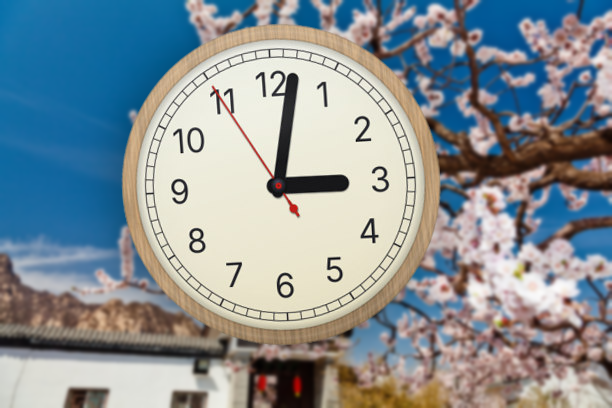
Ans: h=3 m=1 s=55
